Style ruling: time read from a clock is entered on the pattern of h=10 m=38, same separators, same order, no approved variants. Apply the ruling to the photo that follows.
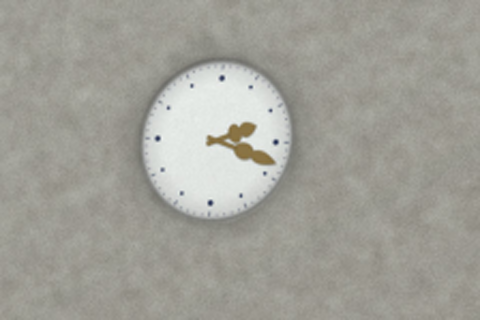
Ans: h=2 m=18
